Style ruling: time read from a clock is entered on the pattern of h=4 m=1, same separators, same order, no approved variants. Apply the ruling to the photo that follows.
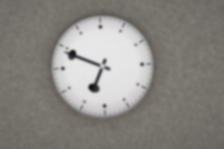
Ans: h=6 m=49
